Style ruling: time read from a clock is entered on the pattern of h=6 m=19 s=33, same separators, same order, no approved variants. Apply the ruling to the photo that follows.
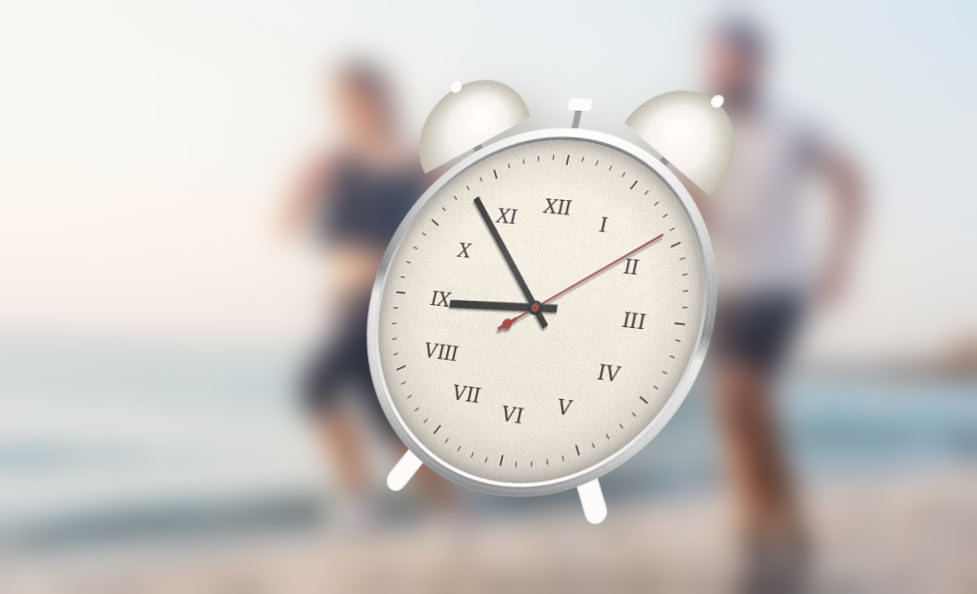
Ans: h=8 m=53 s=9
